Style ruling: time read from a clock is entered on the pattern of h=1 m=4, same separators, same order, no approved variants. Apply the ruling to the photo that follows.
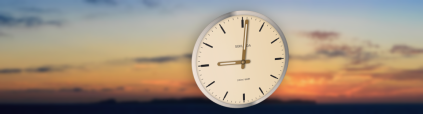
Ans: h=9 m=1
